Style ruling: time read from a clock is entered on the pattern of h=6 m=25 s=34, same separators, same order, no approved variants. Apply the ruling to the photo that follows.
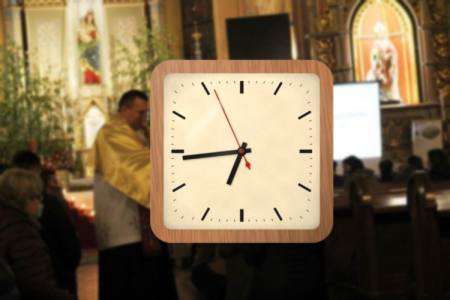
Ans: h=6 m=43 s=56
